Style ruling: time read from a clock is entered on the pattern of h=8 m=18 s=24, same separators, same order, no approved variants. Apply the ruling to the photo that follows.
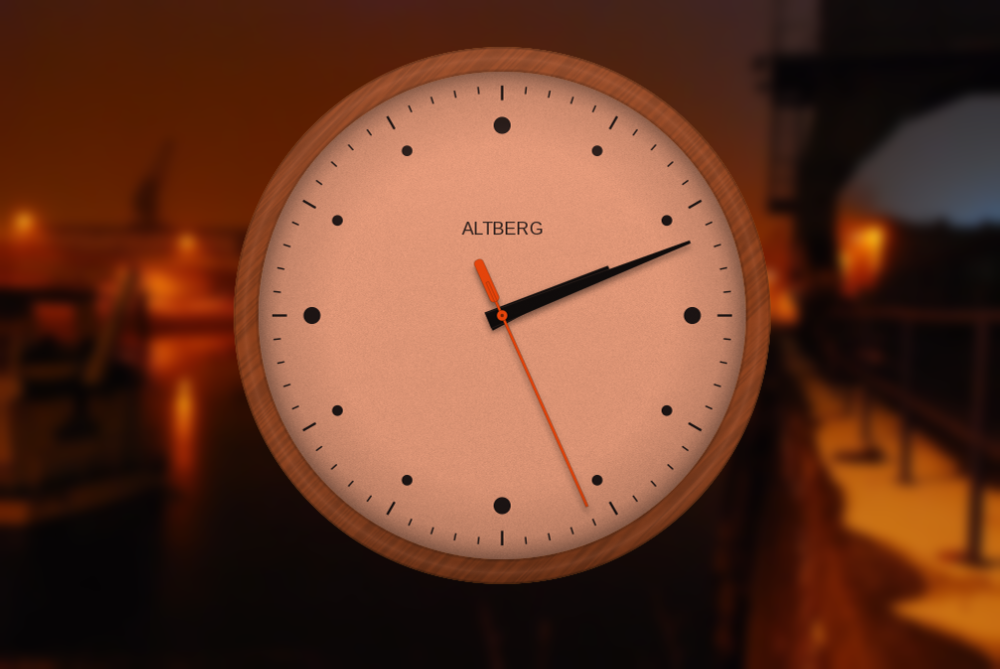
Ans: h=2 m=11 s=26
